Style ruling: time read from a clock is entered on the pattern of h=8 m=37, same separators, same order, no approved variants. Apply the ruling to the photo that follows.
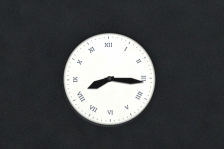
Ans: h=8 m=16
